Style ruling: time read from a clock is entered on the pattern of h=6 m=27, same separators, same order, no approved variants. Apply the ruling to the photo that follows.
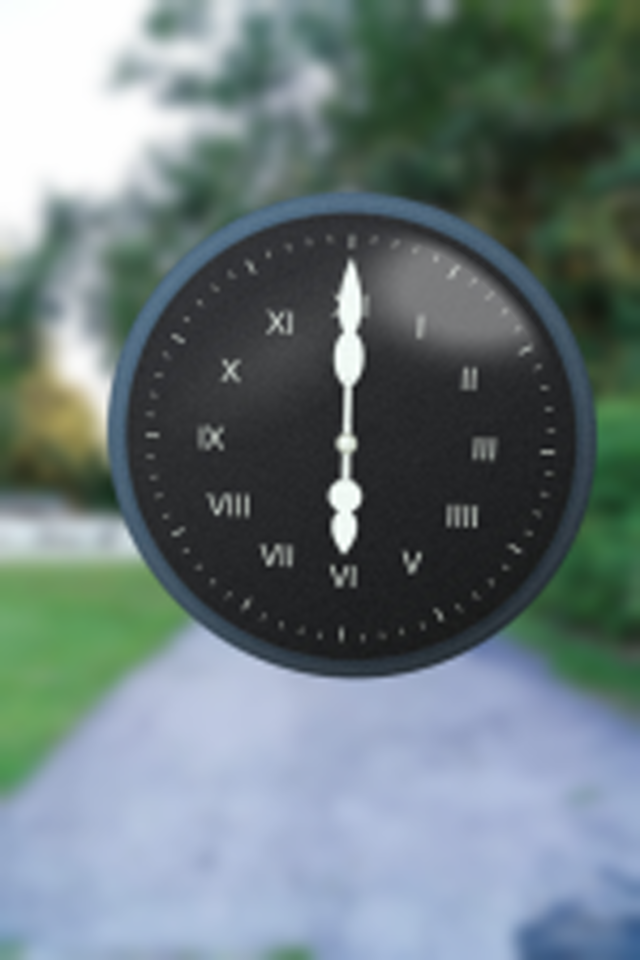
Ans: h=6 m=0
